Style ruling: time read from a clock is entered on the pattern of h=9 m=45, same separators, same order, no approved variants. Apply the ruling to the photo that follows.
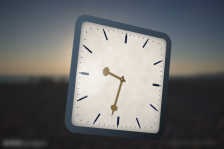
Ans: h=9 m=32
